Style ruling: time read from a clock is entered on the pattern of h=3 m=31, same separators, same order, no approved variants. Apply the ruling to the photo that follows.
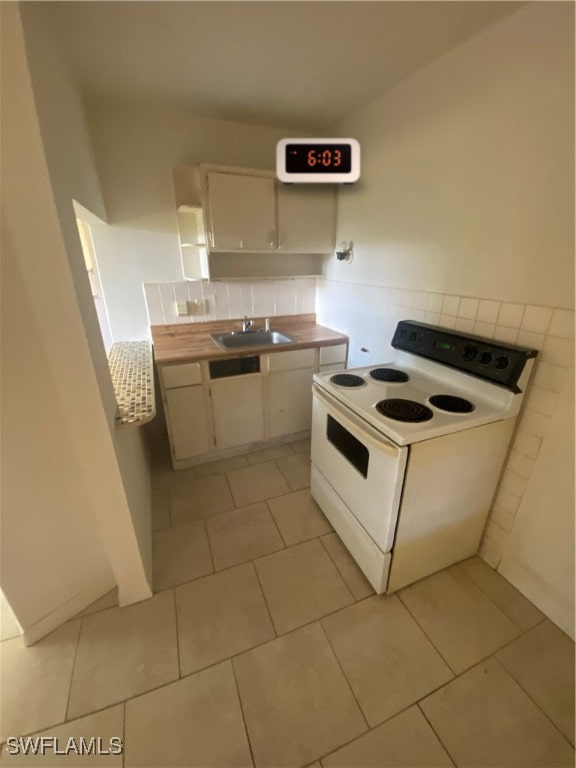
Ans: h=6 m=3
